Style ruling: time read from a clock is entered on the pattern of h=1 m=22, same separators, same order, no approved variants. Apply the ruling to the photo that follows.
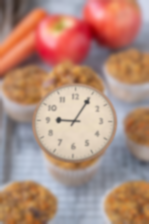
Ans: h=9 m=5
